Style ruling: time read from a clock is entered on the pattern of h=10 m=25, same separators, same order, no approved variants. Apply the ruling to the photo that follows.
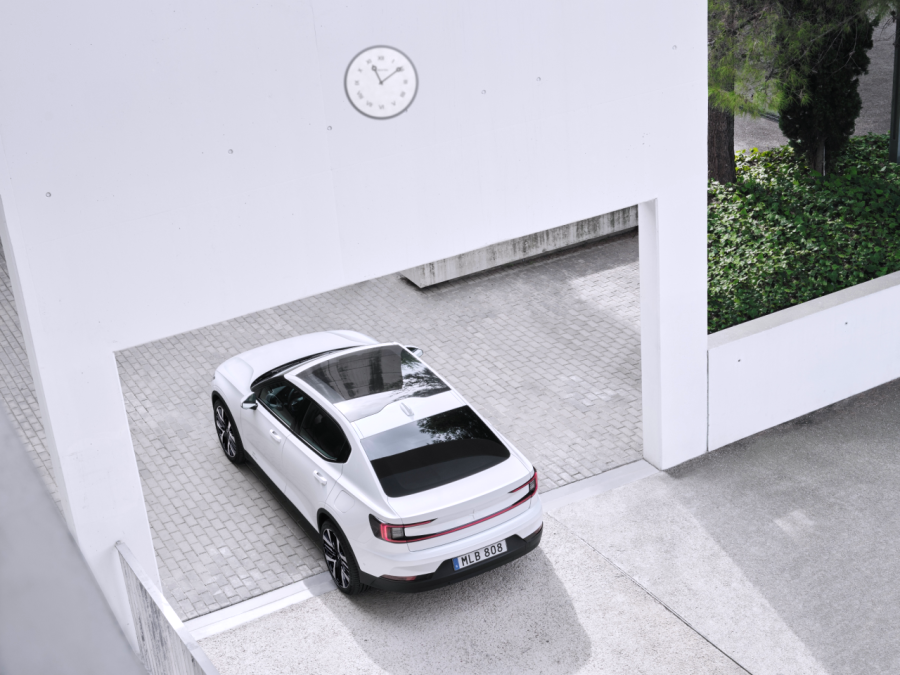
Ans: h=11 m=9
